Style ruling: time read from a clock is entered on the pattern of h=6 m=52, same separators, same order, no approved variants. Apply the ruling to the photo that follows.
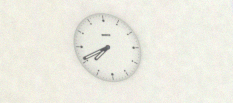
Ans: h=7 m=41
